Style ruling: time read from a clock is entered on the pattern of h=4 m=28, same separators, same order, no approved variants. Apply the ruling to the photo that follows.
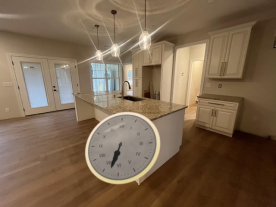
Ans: h=6 m=33
